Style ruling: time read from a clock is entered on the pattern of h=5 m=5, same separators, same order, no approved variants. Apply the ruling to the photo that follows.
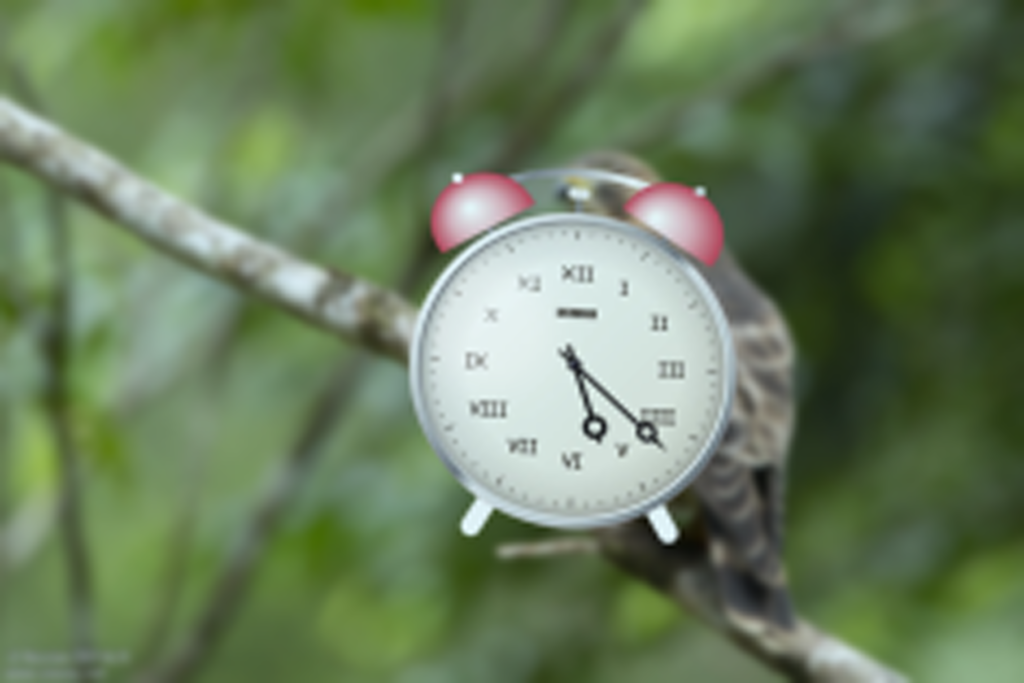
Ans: h=5 m=22
